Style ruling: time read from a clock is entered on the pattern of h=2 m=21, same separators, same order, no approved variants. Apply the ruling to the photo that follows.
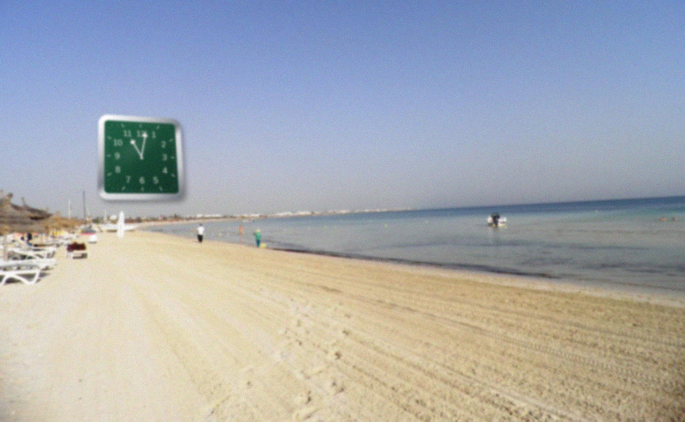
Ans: h=11 m=2
